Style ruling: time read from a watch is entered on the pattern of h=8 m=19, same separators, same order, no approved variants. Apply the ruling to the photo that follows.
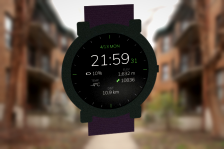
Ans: h=21 m=59
